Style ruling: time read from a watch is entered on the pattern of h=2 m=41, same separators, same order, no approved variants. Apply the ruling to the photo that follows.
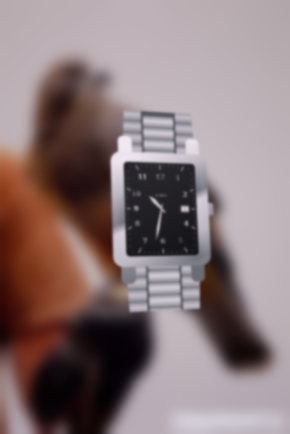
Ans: h=10 m=32
